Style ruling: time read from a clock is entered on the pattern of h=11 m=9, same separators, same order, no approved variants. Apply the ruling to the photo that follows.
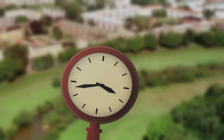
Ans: h=3 m=43
